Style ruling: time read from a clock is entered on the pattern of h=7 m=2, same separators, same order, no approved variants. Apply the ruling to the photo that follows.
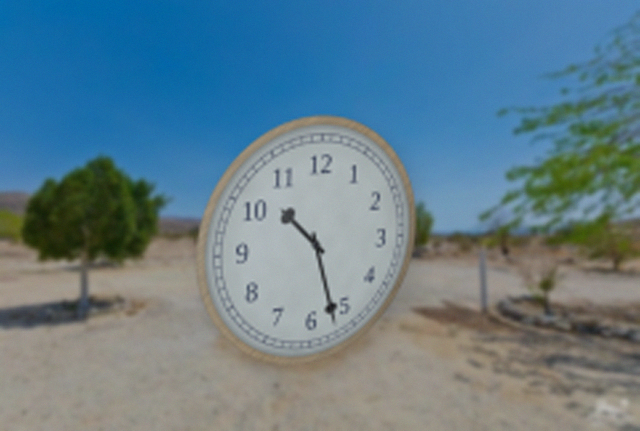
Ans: h=10 m=27
